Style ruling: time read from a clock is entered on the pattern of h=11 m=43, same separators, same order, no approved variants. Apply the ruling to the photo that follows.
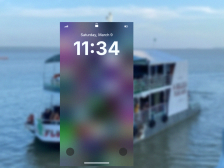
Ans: h=11 m=34
